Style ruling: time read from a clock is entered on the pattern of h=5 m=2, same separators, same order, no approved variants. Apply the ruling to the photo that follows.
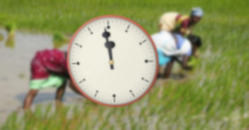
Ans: h=11 m=59
